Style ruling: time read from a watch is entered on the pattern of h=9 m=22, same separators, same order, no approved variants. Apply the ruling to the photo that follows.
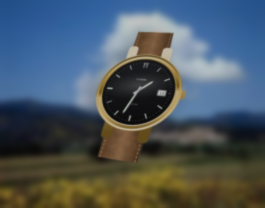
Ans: h=1 m=33
